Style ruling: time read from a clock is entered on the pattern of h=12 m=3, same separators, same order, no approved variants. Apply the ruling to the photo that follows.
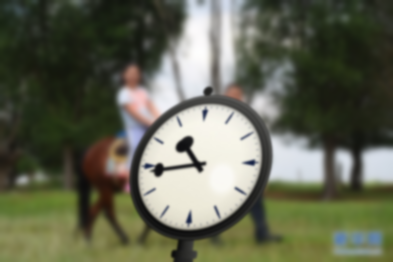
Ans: h=10 m=44
